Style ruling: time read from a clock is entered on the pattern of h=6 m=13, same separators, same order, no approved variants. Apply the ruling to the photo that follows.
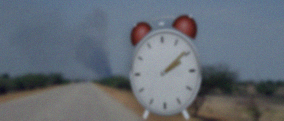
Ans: h=2 m=9
